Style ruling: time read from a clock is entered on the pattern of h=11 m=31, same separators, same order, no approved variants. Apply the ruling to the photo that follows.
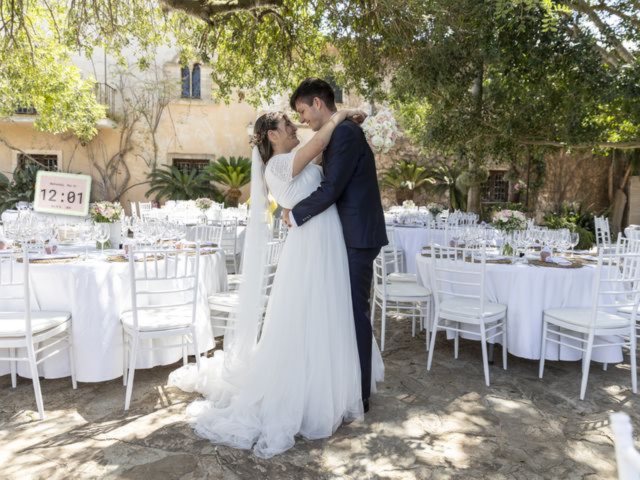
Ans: h=12 m=1
